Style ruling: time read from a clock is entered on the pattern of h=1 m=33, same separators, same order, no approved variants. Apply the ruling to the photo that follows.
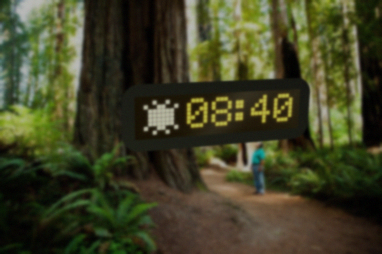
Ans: h=8 m=40
